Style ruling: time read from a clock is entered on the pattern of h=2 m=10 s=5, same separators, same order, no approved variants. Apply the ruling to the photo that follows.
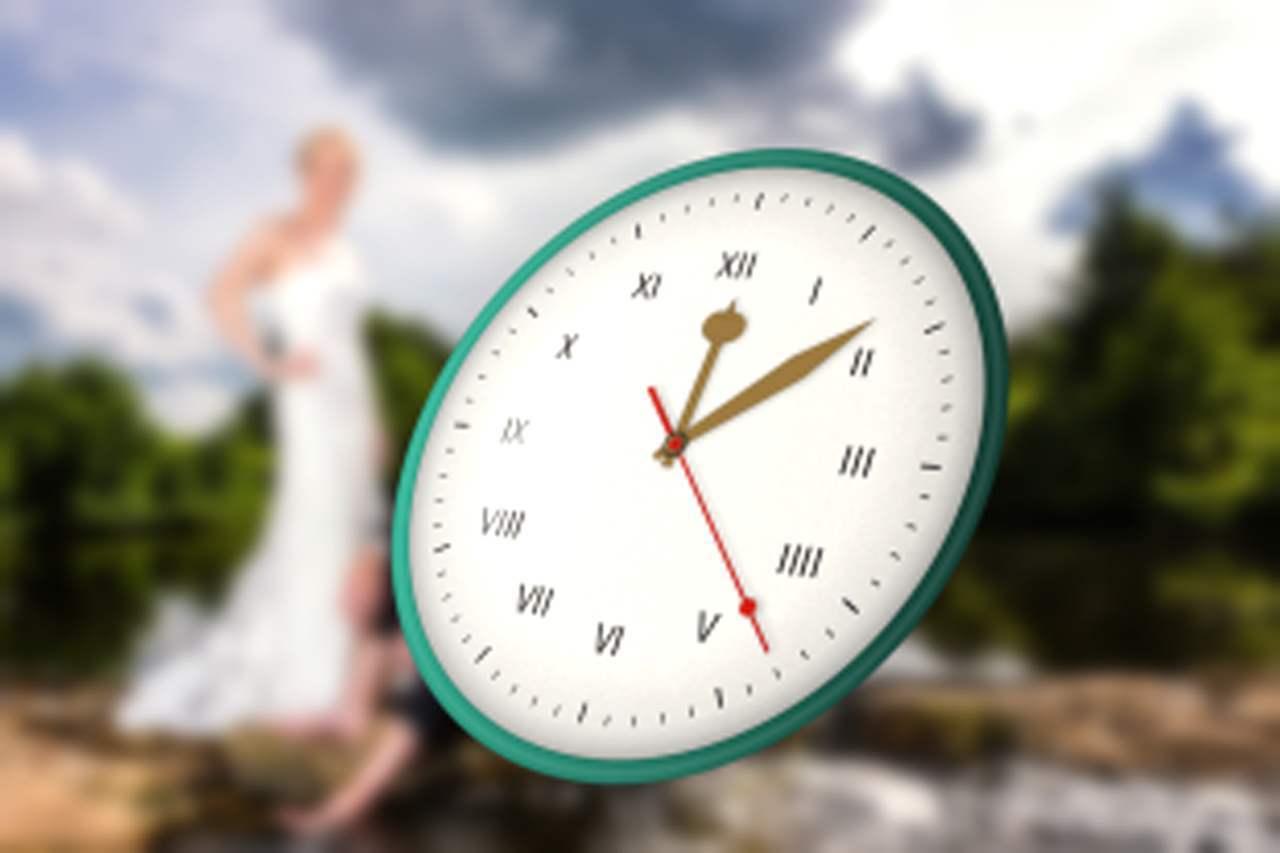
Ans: h=12 m=8 s=23
